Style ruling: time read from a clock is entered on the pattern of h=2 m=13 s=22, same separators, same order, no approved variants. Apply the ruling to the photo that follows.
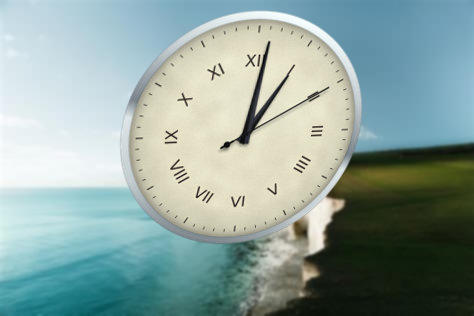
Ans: h=1 m=1 s=10
